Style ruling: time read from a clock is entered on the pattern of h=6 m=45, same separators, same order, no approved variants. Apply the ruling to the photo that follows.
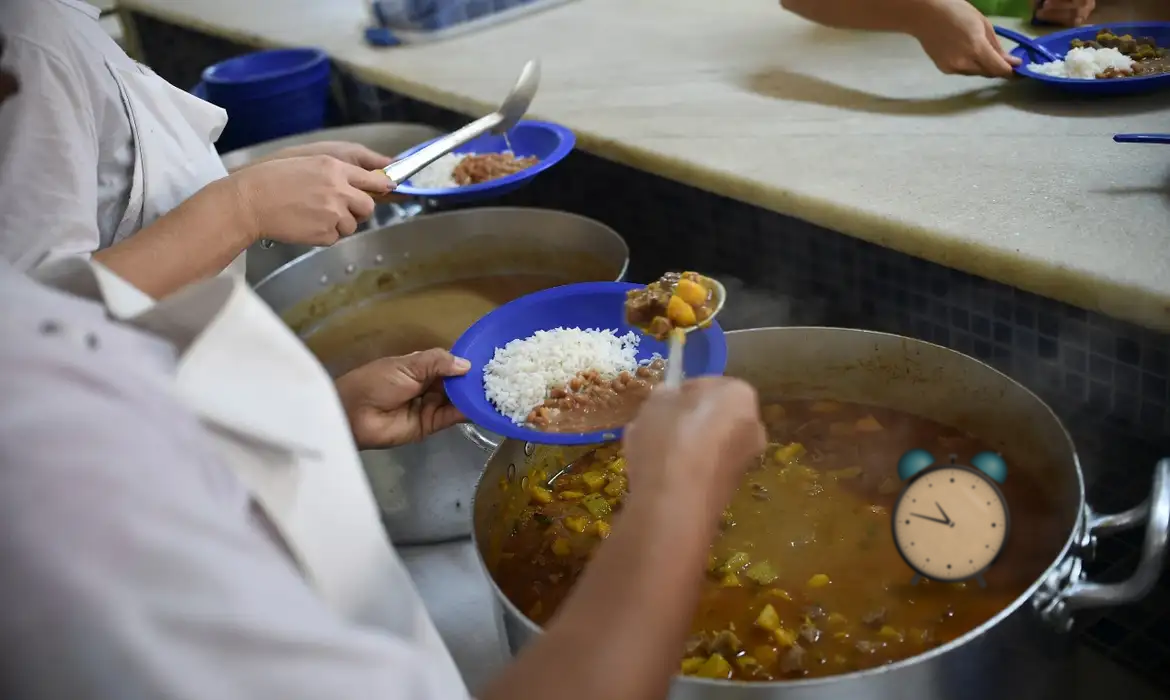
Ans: h=10 m=47
